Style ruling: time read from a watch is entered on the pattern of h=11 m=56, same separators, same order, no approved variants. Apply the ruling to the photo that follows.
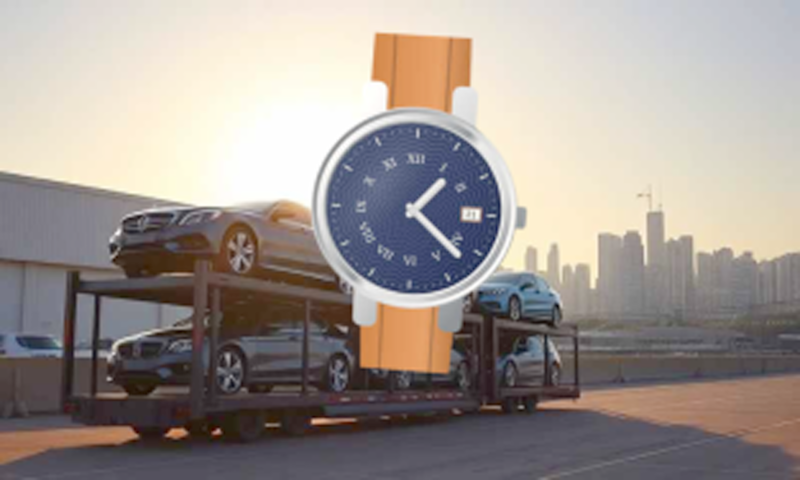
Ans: h=1 m=22
